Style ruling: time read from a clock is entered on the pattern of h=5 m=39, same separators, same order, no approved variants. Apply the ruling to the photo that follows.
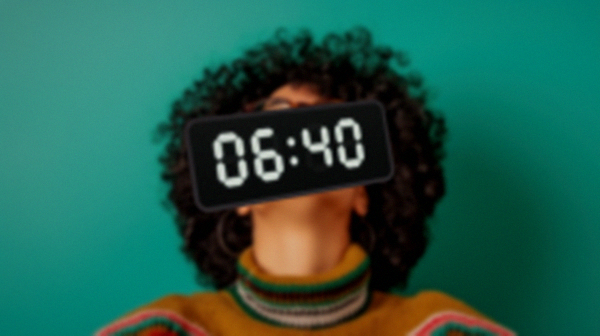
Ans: h=6 m=40
